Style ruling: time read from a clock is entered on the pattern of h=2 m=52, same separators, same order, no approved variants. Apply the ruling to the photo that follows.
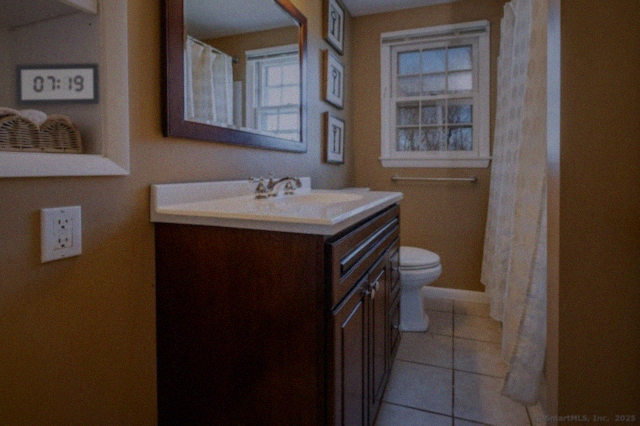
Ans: h=7 m=19
